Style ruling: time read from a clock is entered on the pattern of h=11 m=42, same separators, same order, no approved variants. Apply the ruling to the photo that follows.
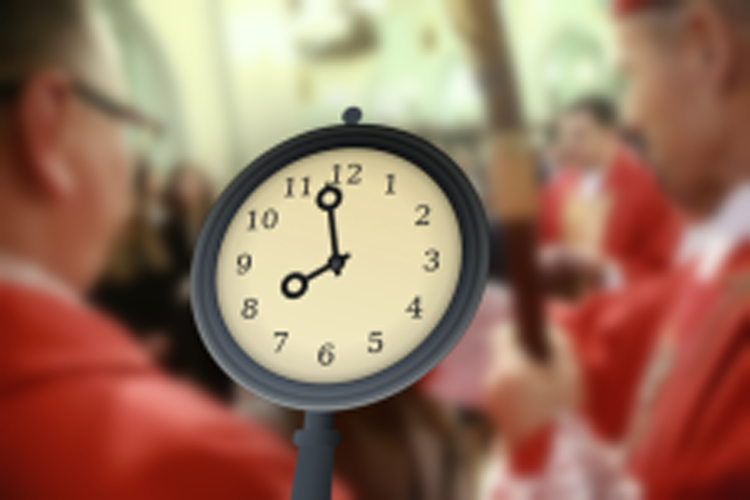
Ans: h=7 m=58
